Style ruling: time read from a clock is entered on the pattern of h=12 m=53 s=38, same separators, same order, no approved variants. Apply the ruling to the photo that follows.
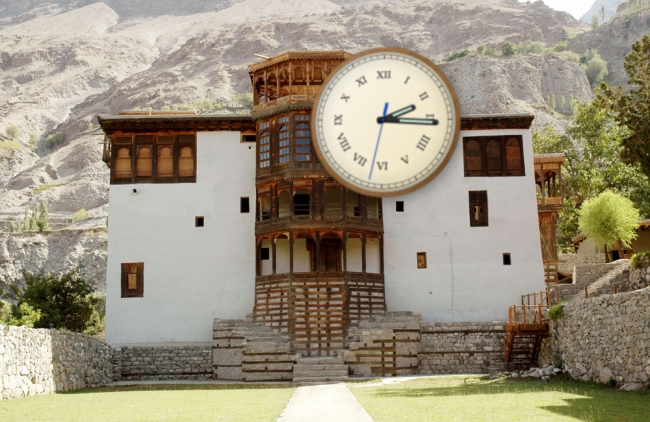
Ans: h=2 m=15 s=32
